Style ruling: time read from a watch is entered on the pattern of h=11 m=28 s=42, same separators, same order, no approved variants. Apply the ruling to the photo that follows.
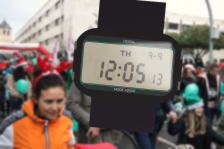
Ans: h=12 m=5 s=13
